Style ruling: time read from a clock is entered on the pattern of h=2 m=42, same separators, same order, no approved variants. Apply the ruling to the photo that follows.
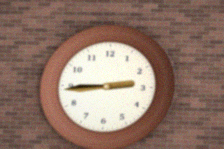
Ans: h=2 m=44
